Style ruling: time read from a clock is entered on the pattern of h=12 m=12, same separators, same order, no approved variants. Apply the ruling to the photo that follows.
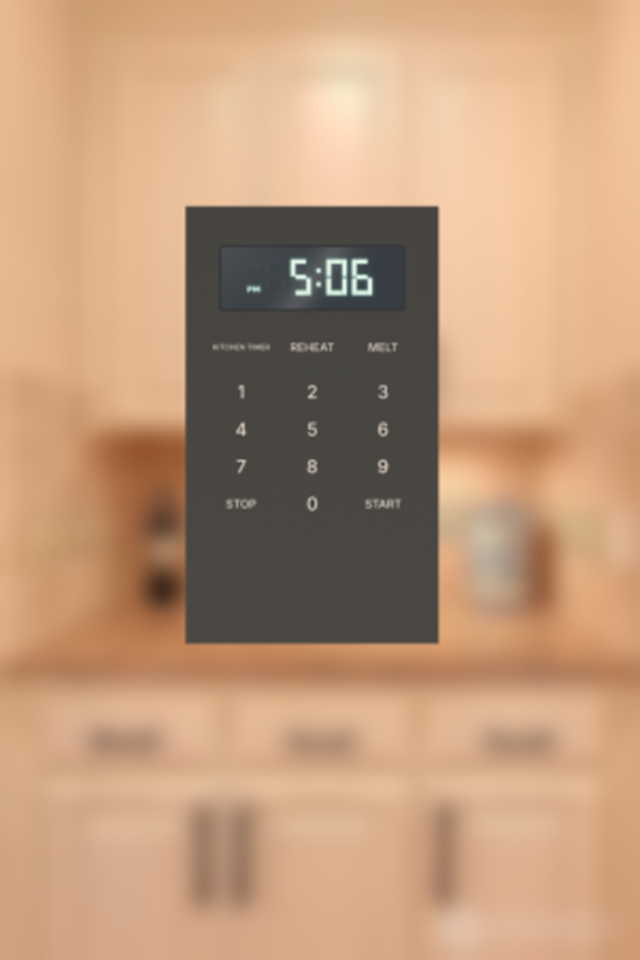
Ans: h=5 m=6
